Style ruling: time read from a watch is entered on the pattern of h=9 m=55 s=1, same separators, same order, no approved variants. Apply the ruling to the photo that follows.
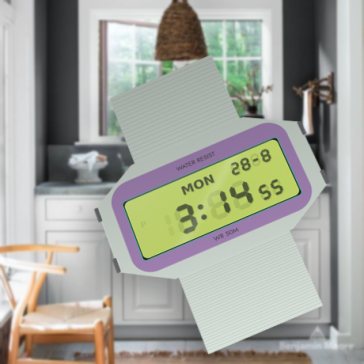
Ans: h=3 m=14 s=55
